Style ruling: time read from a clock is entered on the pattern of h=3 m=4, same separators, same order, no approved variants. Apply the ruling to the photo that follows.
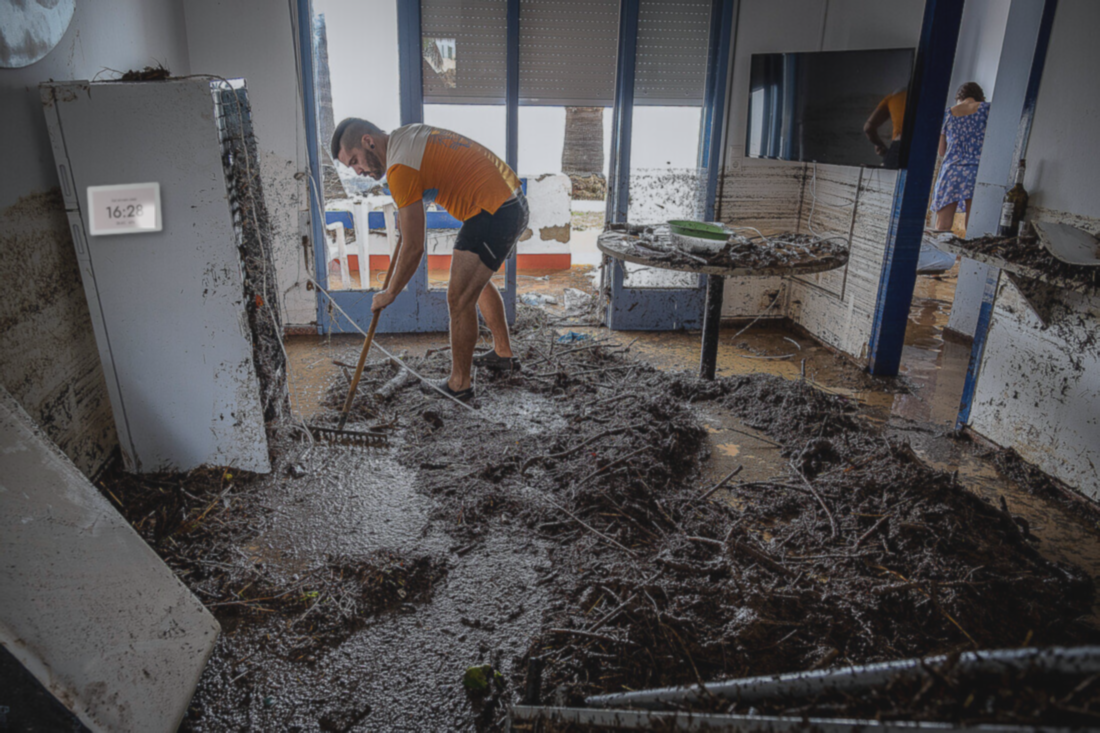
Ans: h=16 m=28
